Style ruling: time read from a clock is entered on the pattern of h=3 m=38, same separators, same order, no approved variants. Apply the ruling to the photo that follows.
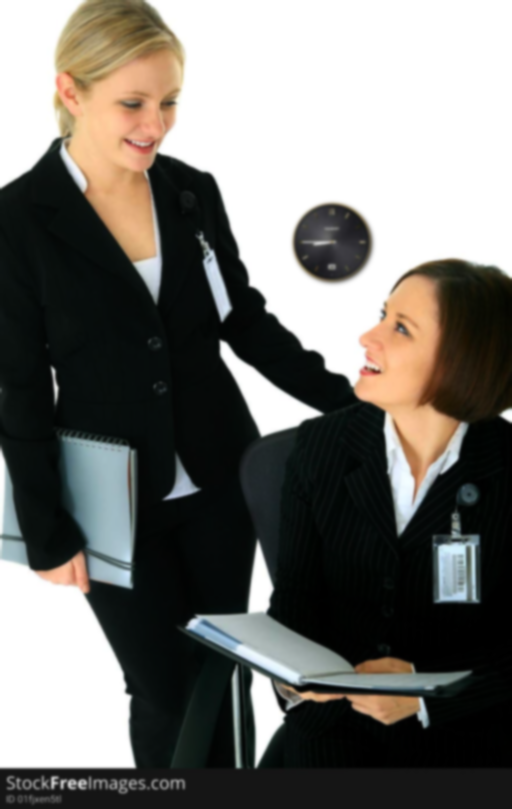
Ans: h=8 m=45
